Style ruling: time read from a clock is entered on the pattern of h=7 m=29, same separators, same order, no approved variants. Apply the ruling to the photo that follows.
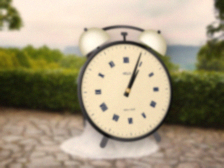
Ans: h=1 m=4
